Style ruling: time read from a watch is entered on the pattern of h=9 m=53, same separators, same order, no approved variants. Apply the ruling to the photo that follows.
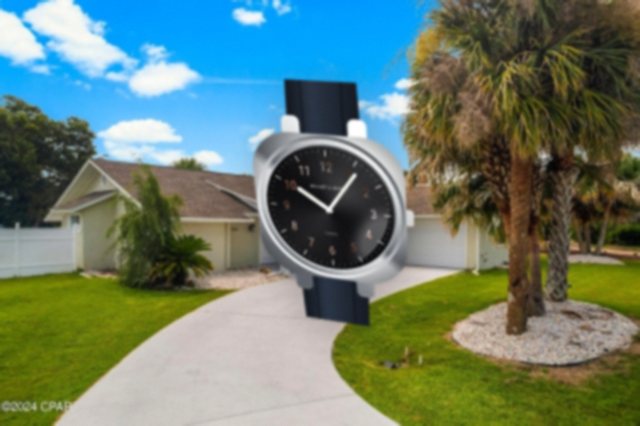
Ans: h=10 m=6
